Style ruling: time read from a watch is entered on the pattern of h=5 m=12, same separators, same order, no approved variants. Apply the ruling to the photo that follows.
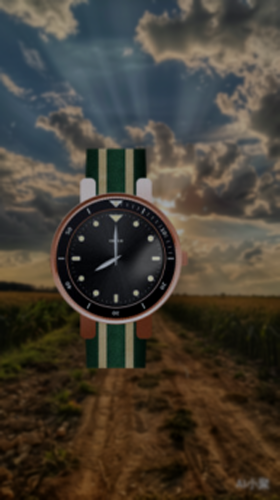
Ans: h=8 m=0
